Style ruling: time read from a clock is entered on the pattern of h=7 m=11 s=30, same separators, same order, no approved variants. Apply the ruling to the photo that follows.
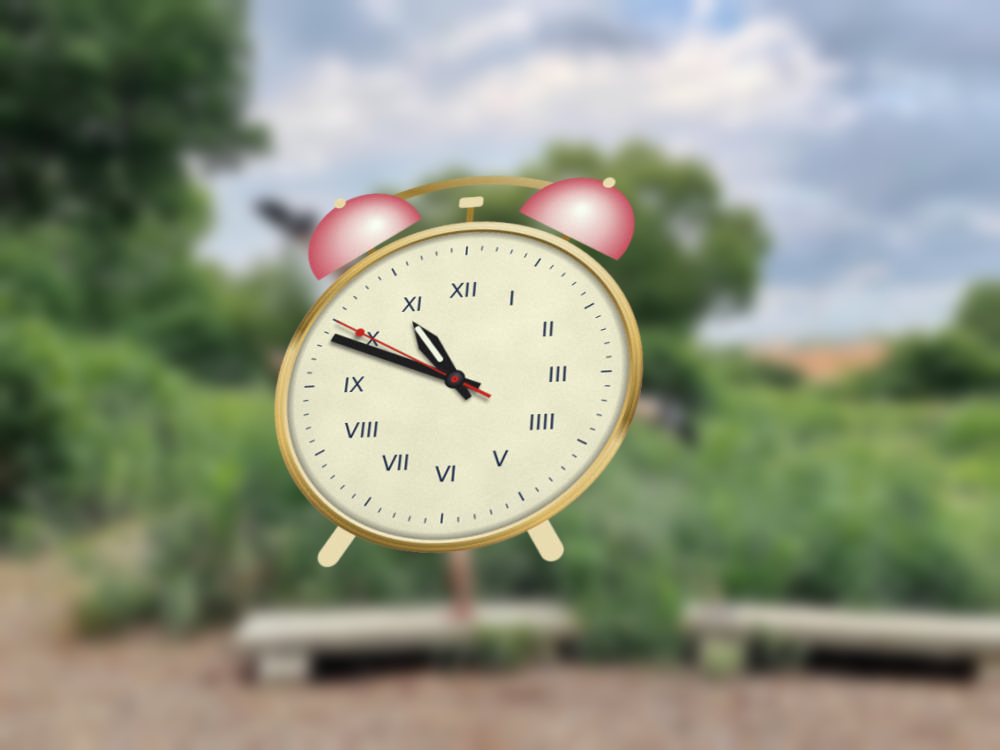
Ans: h=10 m=48 s=50
